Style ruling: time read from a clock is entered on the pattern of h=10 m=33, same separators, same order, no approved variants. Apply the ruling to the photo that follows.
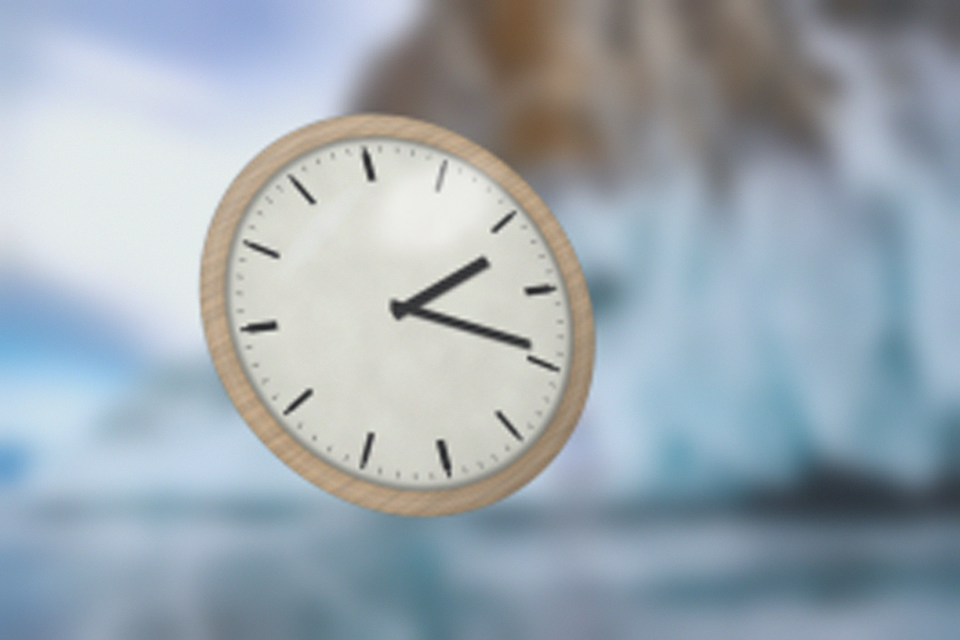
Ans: h=2 m=19
